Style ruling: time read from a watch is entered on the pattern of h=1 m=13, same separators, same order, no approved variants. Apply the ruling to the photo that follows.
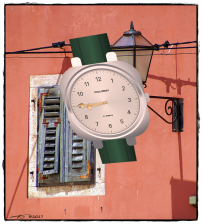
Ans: h=8 m=45
